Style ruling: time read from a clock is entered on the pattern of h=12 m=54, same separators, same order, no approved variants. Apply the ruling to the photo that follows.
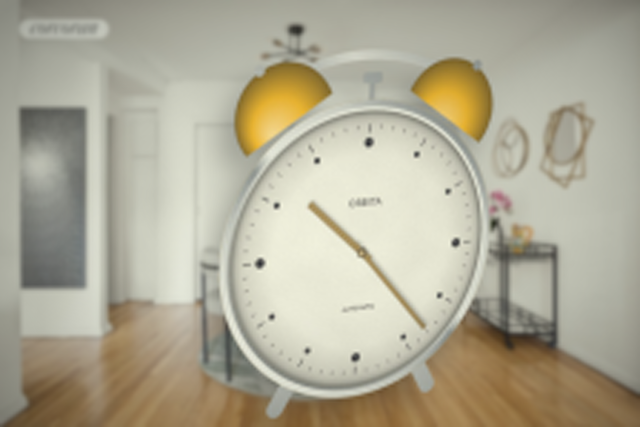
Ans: h=10 m=23
